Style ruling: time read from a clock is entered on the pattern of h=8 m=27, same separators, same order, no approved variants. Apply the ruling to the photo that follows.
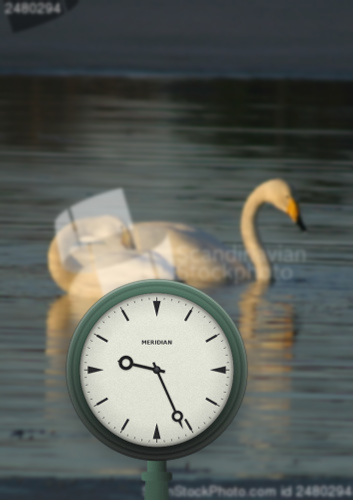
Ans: h=9 m=26
